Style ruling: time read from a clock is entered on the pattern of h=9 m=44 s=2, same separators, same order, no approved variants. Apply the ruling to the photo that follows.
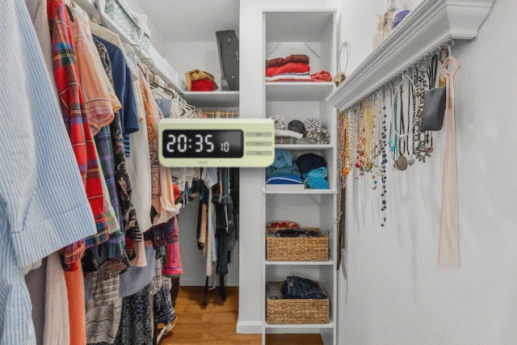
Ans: h=20 m=35 s=10
